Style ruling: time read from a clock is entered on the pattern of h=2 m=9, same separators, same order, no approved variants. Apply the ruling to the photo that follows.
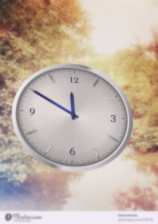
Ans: h=11 m=50
